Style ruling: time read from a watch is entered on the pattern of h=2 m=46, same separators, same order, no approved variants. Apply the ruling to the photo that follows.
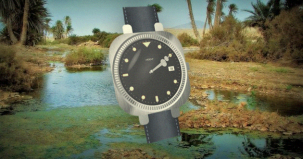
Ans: h=2 m=10
